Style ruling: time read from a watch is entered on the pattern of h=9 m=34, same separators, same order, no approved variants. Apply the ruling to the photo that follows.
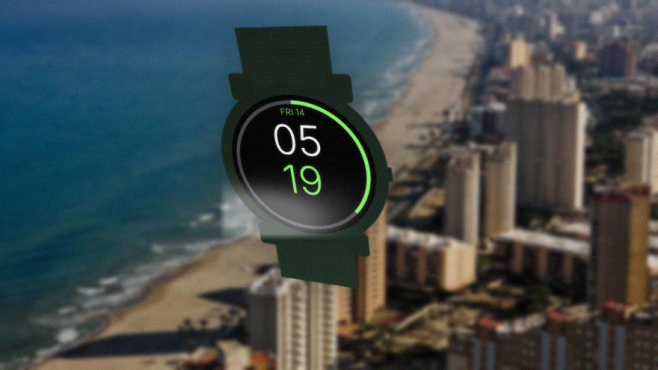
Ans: h=5 m=19
